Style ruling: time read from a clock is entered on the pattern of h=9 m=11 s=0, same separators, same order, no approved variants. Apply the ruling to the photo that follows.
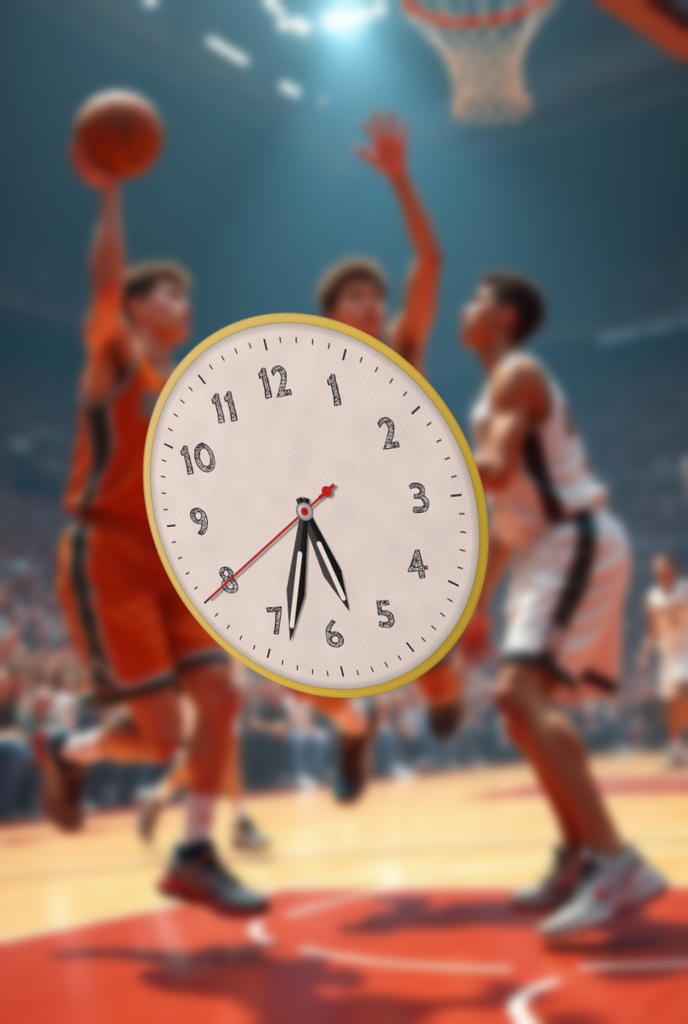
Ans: h=5 m=33 s=40
